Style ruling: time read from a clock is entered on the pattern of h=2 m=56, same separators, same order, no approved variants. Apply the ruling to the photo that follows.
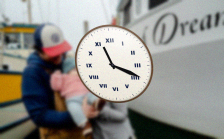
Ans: h=11 m=19
